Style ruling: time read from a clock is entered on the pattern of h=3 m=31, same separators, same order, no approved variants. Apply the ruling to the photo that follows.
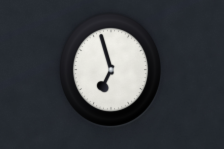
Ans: h=6 m=57
